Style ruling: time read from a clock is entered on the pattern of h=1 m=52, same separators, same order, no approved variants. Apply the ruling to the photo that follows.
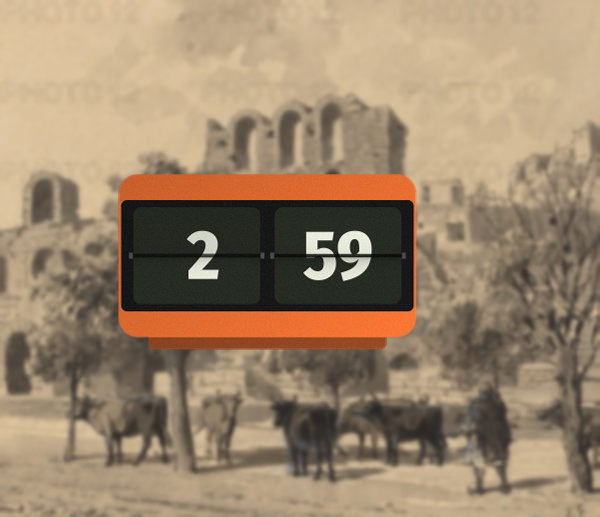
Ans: h=2 m=59
